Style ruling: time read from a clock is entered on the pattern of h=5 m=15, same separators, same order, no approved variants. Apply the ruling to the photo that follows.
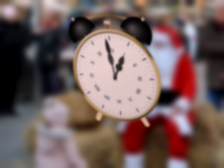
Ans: h=12 m=59
